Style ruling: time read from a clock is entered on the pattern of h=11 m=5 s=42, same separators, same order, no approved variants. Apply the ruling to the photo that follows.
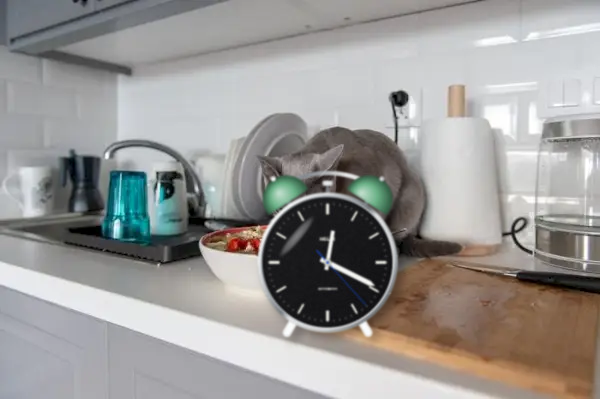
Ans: h=12 m=19 s=23
